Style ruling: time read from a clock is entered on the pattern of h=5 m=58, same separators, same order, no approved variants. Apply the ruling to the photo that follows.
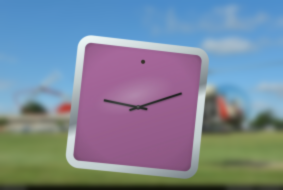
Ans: h=9 m=11
